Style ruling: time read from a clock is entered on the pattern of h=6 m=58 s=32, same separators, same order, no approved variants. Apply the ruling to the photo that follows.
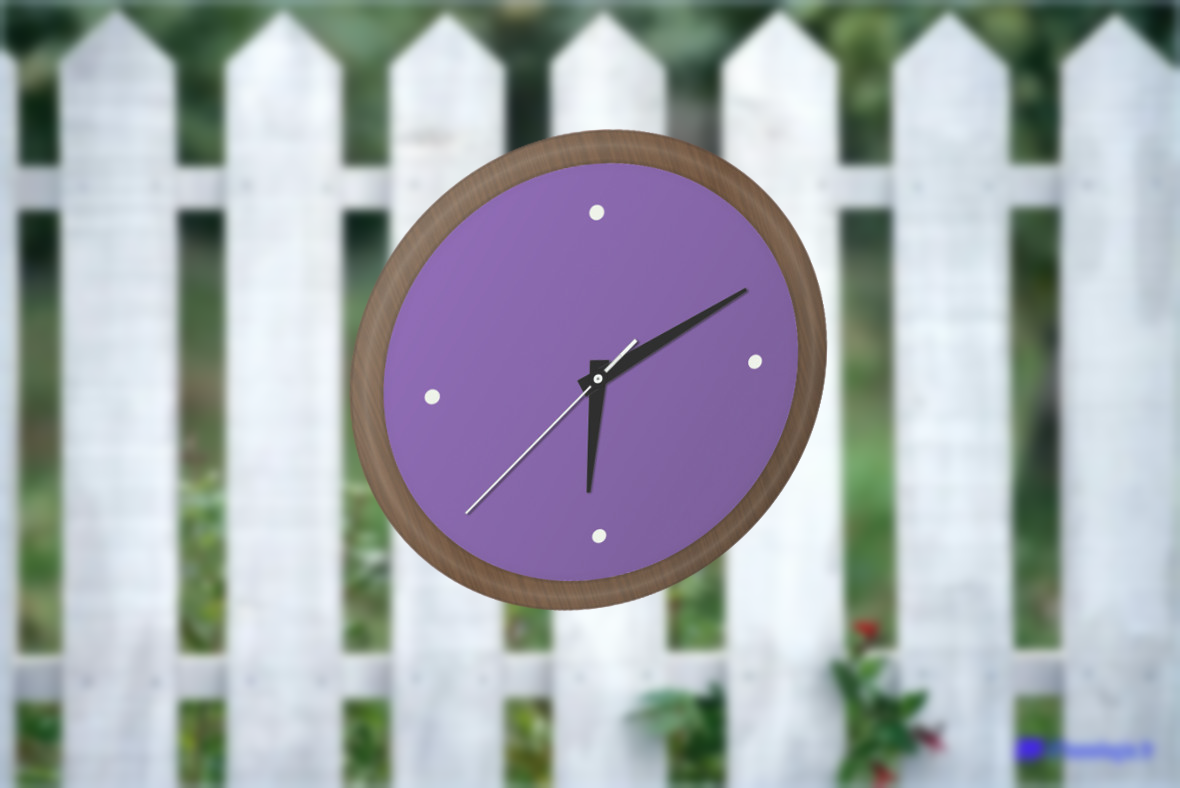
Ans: h=6 m=10 s=38
